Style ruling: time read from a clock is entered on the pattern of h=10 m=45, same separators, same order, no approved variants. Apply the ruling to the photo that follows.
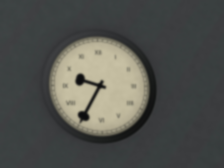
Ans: h=9 m=35
